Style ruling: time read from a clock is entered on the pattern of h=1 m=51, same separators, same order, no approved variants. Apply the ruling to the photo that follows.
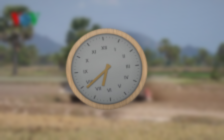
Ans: h=6 m=39
